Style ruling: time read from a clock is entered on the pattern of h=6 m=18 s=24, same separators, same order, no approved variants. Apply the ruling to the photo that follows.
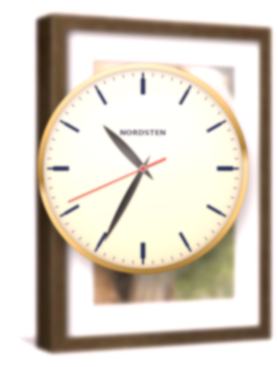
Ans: h=10 m=34 s=41
